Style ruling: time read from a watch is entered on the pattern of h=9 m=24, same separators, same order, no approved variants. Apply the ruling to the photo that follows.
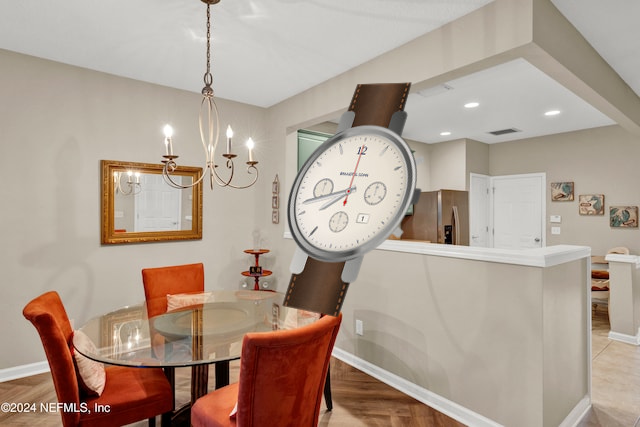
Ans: h=7 m=42
